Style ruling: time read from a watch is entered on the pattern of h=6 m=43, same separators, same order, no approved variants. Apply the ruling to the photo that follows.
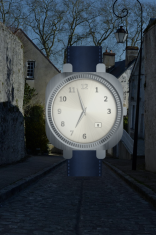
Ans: h=6 m=57
